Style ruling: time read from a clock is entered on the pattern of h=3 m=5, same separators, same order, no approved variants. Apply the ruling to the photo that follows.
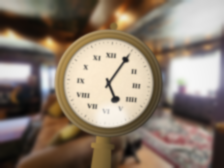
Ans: h=5 m=5
